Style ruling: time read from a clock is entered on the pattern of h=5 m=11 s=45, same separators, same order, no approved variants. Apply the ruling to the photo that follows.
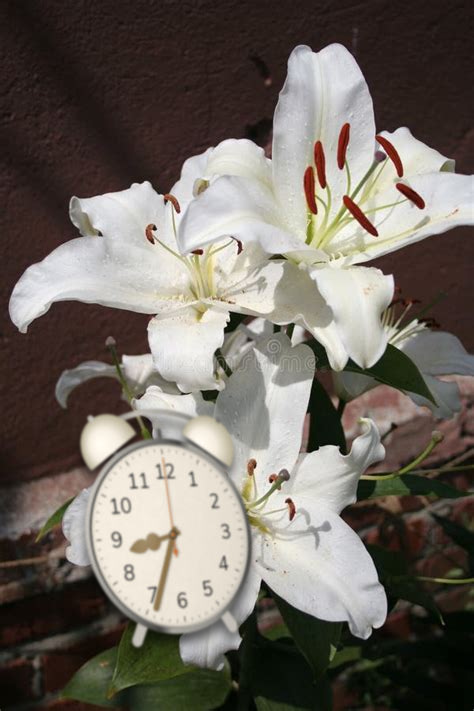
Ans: h=8 m=34 s=0
